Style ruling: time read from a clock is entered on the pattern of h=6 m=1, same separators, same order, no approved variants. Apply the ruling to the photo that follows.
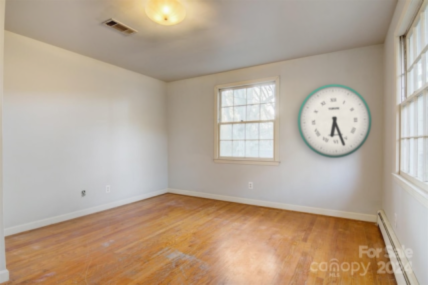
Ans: h=6 m=27
